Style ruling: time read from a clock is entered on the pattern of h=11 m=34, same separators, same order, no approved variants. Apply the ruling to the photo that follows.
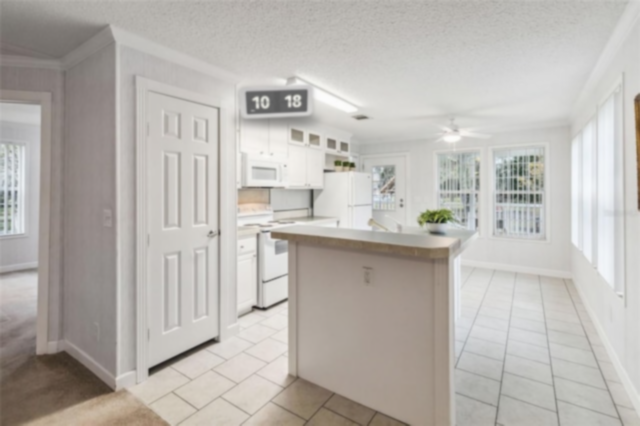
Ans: h=10 m=18
